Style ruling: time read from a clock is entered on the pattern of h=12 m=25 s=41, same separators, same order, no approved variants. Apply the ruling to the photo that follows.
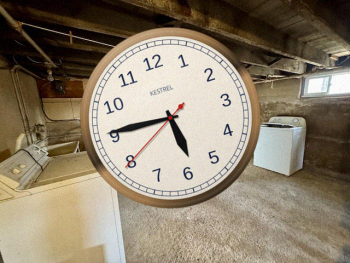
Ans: h=5 m=45 s=40
